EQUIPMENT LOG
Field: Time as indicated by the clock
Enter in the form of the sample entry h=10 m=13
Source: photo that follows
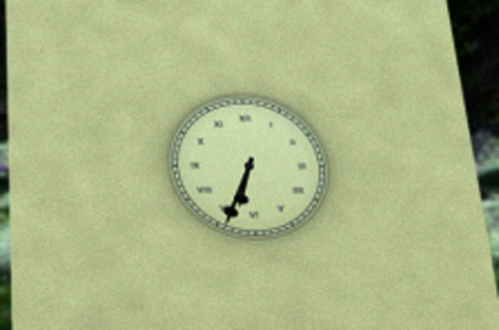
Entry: h=6 m=34
